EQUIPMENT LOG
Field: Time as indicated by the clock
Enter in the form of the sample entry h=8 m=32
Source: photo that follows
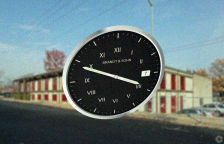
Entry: h=3 m=49
